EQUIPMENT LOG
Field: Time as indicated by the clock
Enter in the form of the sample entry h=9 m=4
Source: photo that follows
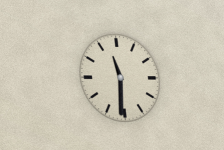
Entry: h=11 m=31
